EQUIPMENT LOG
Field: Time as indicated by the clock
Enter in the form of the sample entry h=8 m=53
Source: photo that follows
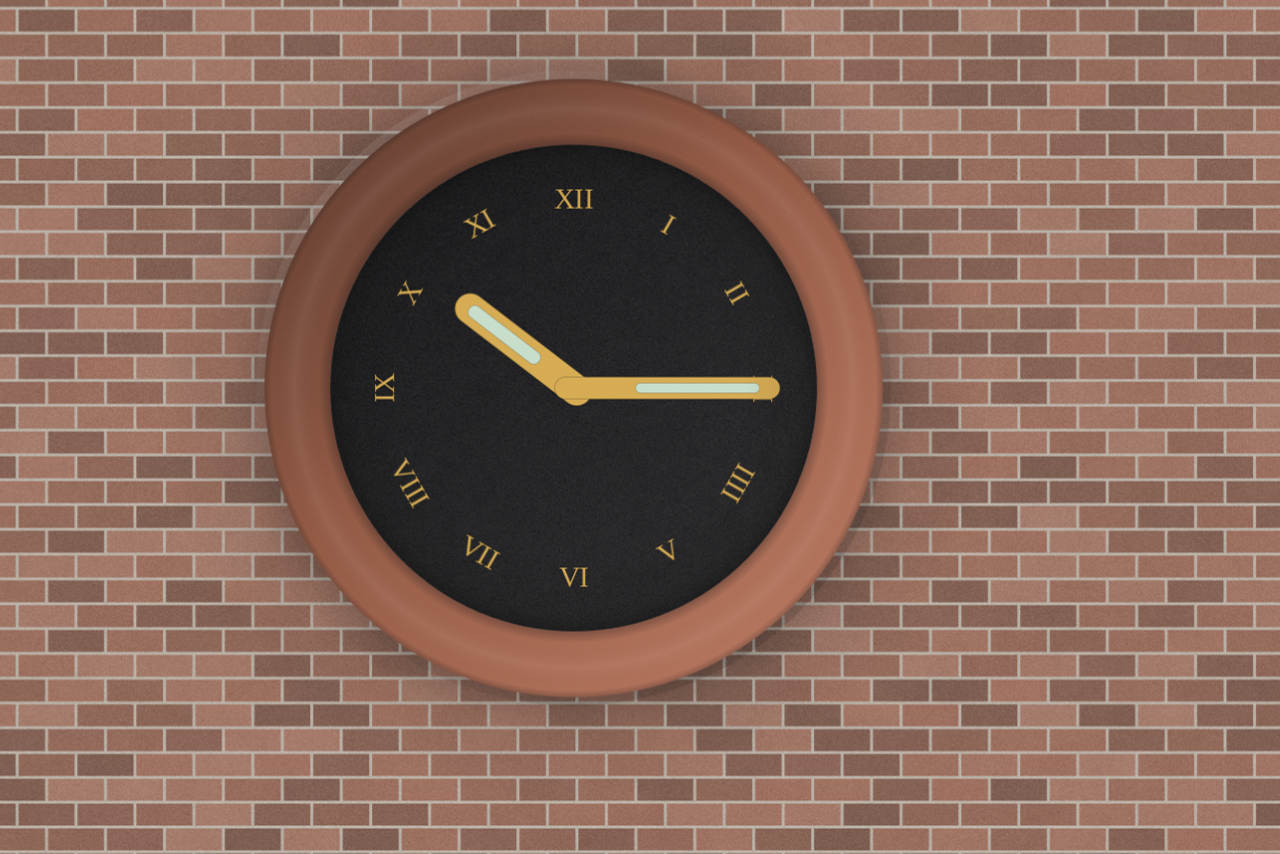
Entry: h=10 m=15
